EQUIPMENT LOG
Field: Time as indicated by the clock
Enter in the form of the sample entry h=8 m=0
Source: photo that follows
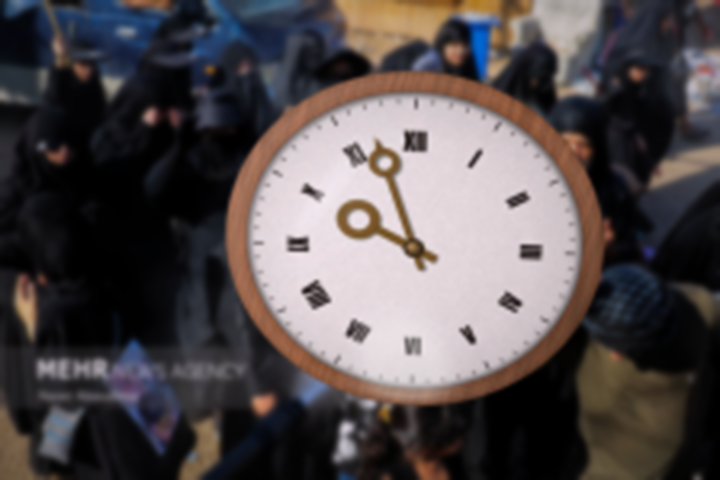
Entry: h=9 m=57
